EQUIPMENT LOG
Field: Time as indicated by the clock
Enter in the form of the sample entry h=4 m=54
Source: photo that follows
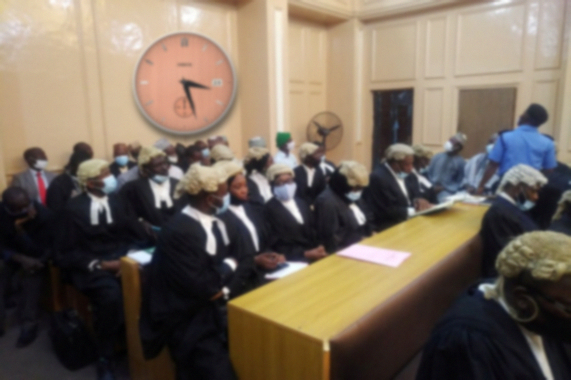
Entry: h=3 m=27
